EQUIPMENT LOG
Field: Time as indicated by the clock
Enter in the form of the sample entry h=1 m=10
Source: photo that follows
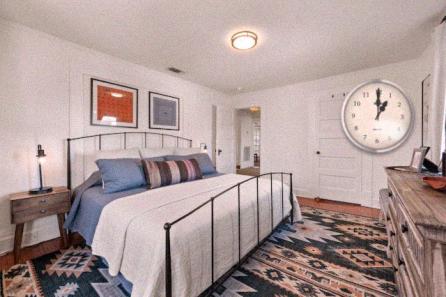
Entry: h=1 m=0
